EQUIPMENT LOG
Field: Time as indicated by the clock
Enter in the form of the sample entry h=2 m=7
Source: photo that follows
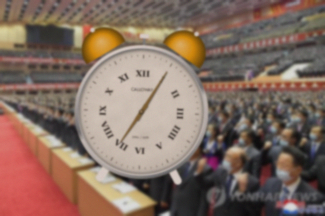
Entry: h=7 m=5
